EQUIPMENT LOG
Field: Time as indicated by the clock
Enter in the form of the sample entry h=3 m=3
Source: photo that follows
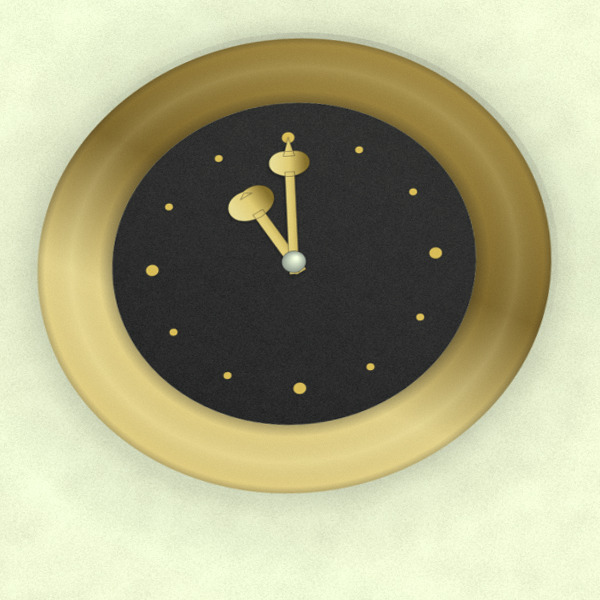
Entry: h=11 m=0
